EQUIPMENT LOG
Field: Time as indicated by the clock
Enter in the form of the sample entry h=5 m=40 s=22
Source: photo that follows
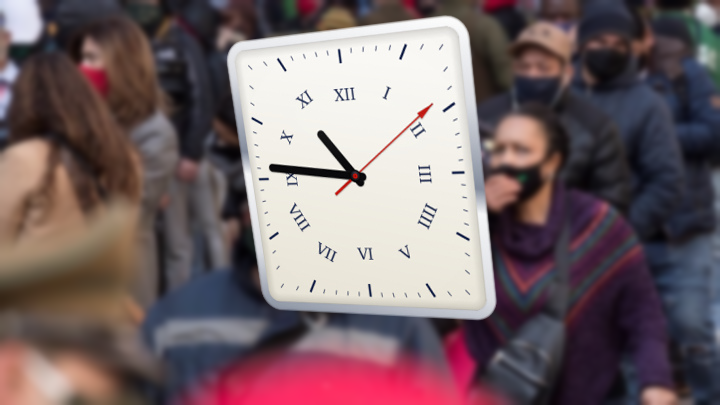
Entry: h=10 m=46 s=9
